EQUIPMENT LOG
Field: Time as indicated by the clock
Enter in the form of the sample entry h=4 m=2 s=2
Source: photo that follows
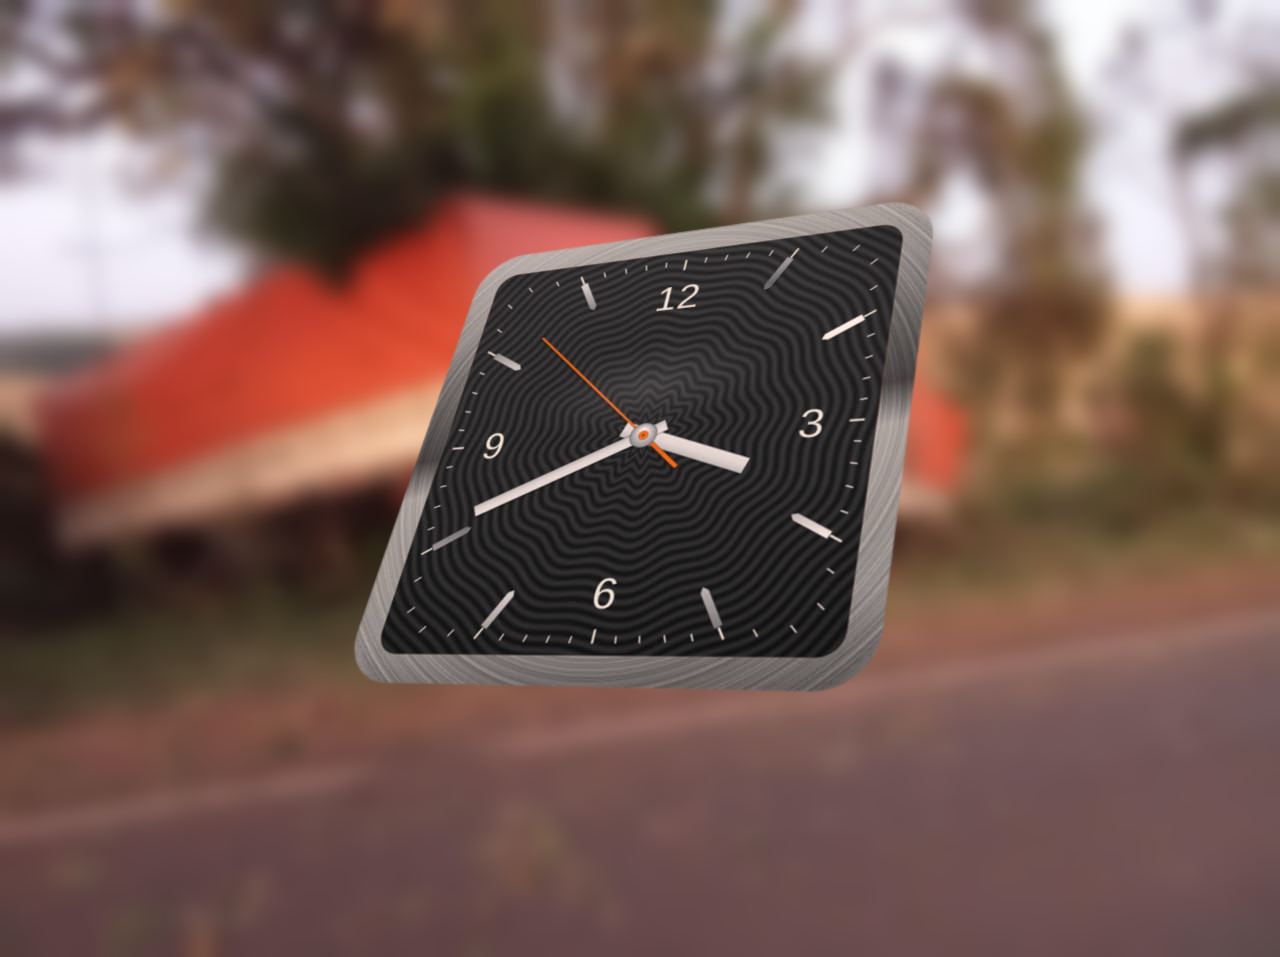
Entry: h=3 m=40 s=52
